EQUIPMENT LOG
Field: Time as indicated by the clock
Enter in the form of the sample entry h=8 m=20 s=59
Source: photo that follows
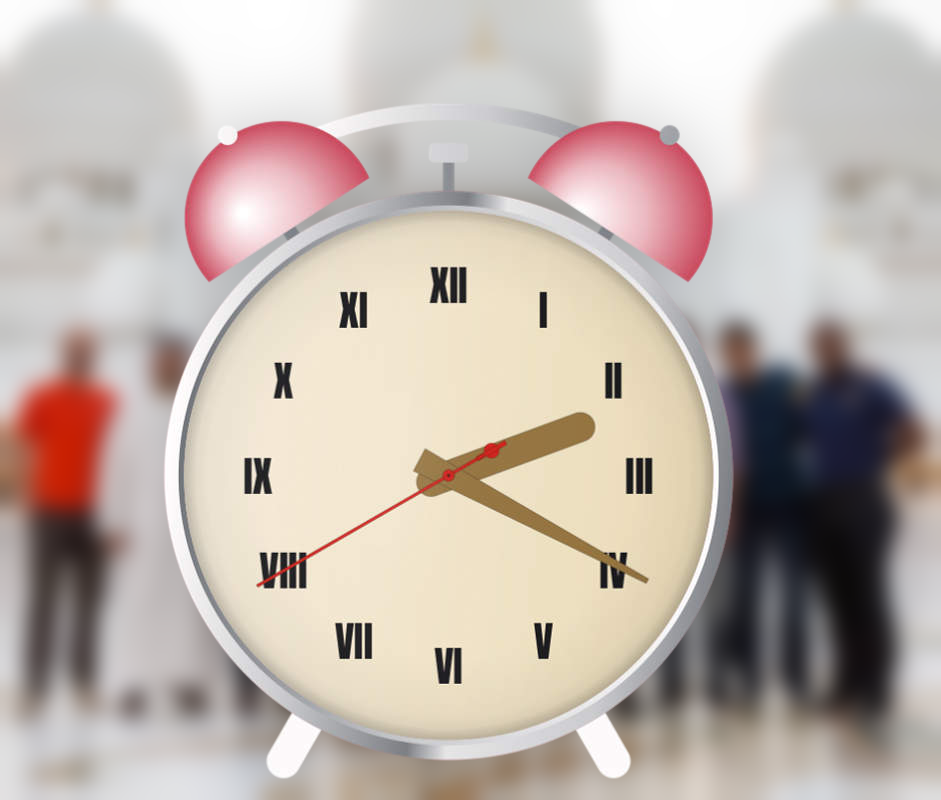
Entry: h=2 m=19 s=40
